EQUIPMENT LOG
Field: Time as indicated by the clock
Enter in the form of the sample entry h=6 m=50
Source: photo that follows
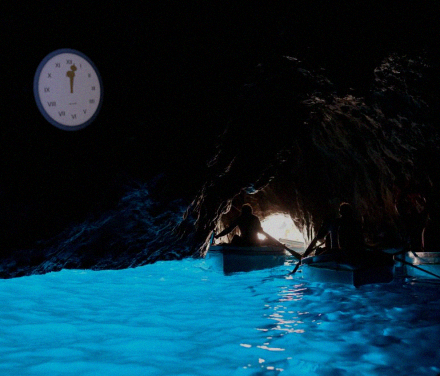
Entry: h=12 m=2
